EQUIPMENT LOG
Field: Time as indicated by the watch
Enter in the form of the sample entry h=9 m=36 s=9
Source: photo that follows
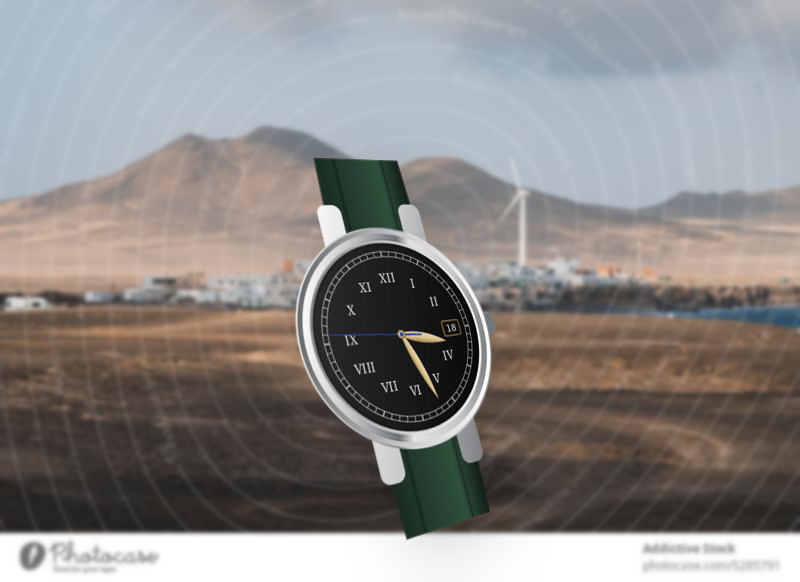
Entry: h=3 m=26 s=46
